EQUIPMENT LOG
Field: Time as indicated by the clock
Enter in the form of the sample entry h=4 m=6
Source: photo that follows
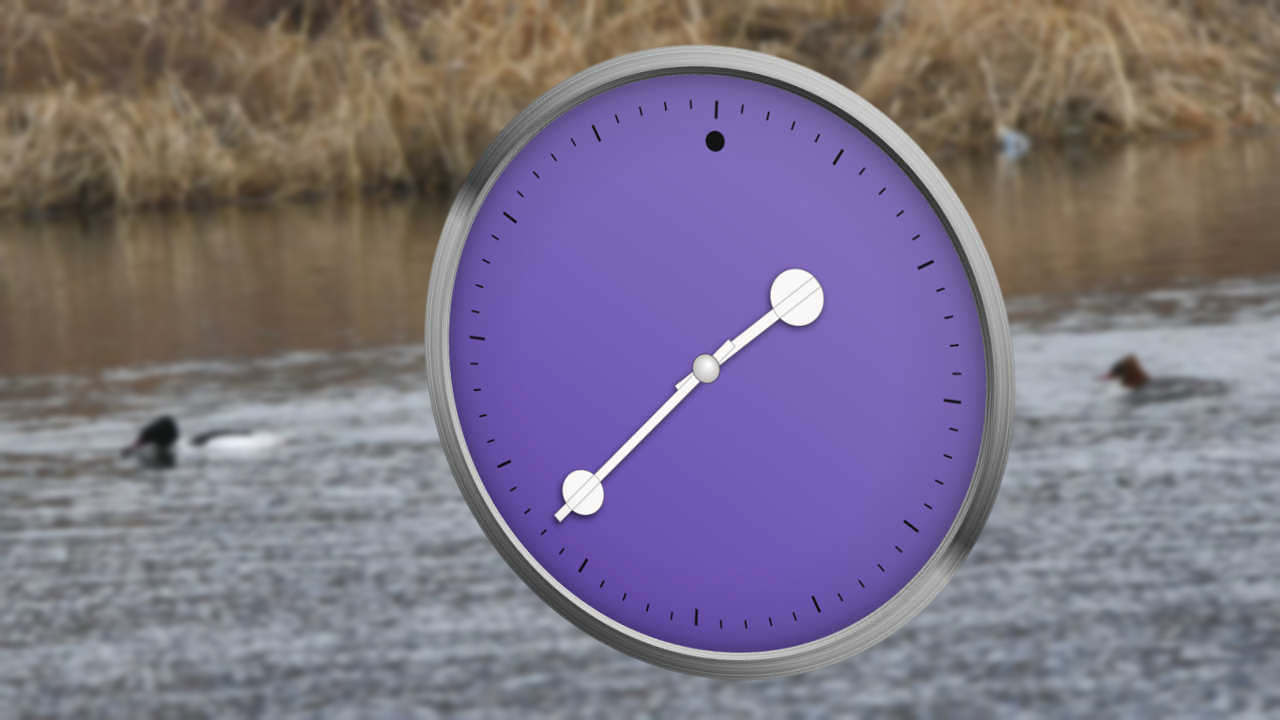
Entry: h=1 m=37
